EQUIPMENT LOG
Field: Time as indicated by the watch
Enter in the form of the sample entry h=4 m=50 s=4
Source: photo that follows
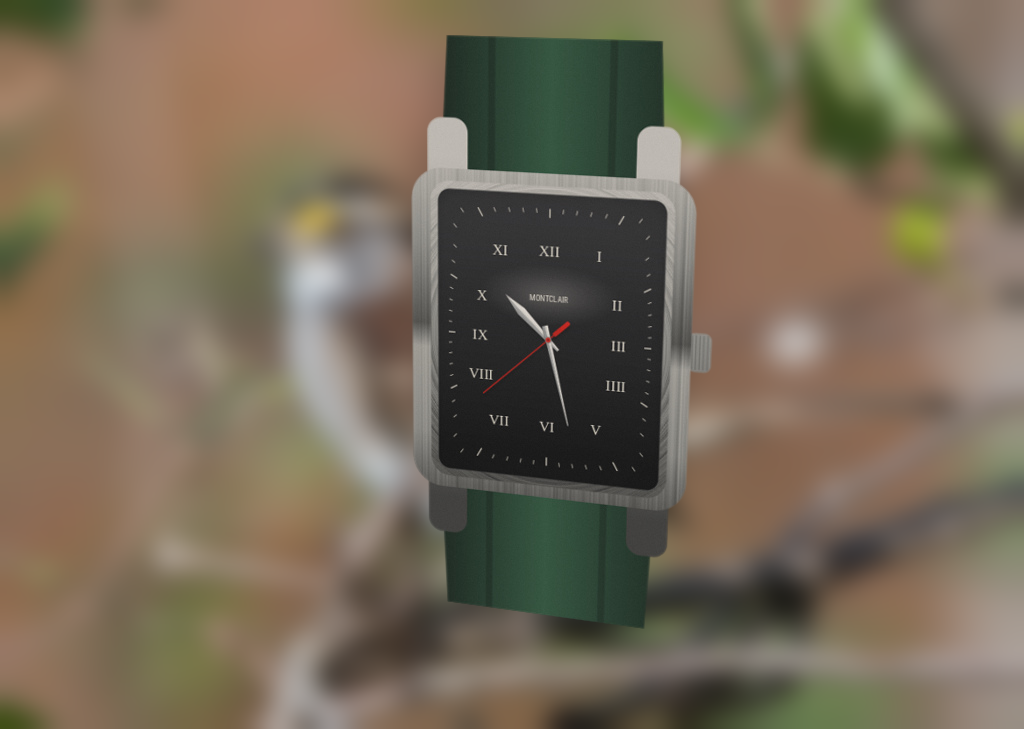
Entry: h=10 m=27 s=38
